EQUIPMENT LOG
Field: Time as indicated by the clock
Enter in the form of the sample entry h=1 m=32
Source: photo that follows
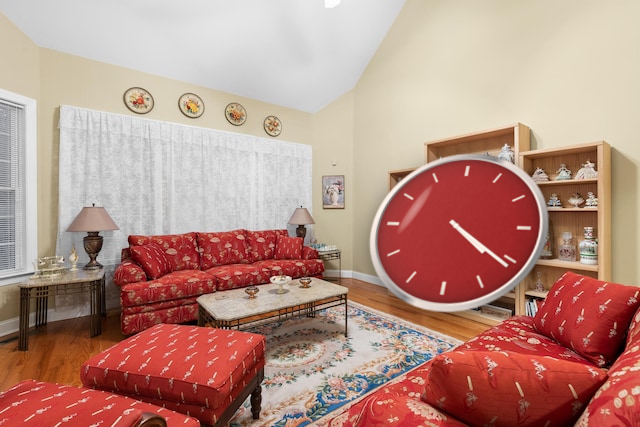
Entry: h=4 m=21
